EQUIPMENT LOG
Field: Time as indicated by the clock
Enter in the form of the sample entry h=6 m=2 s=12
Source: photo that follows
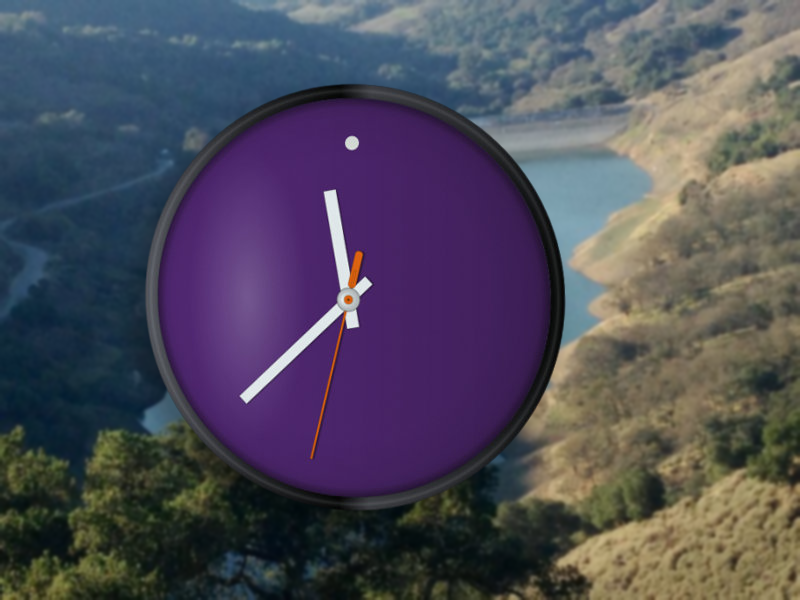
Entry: h=11 m=37 s=32
